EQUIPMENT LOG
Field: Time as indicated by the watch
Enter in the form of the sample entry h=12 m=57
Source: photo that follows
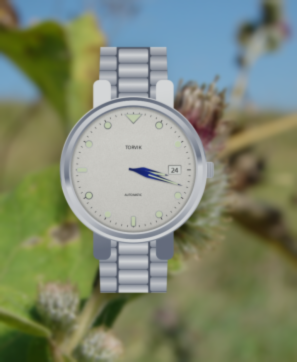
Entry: h=3 m=18
